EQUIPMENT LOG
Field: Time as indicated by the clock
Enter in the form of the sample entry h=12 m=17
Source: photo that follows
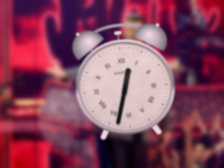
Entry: h=12 m=33
